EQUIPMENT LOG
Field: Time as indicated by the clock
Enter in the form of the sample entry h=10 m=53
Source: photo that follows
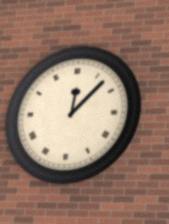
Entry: h=12 m=7
